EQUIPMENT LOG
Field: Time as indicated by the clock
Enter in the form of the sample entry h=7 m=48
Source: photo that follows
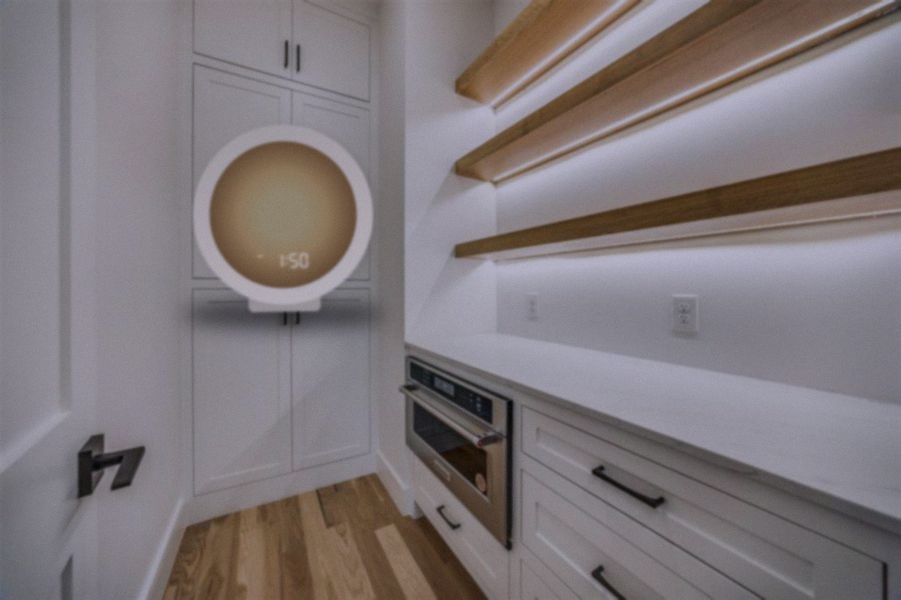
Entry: h=1 m=50
